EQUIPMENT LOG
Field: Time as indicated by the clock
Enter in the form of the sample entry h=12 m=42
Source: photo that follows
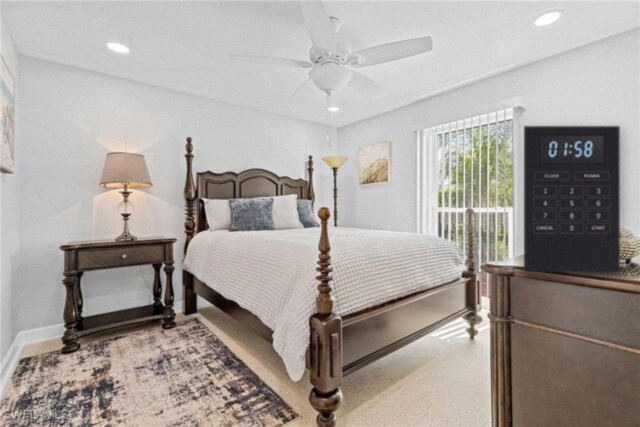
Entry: h=1 m=58
